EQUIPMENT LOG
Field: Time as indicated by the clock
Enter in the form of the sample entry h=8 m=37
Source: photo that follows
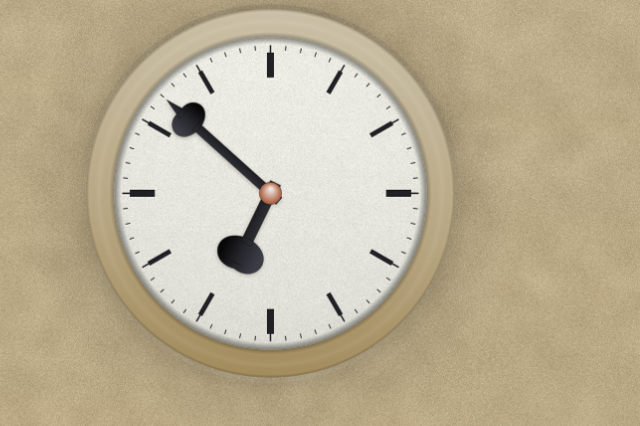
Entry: h=6 m=52
